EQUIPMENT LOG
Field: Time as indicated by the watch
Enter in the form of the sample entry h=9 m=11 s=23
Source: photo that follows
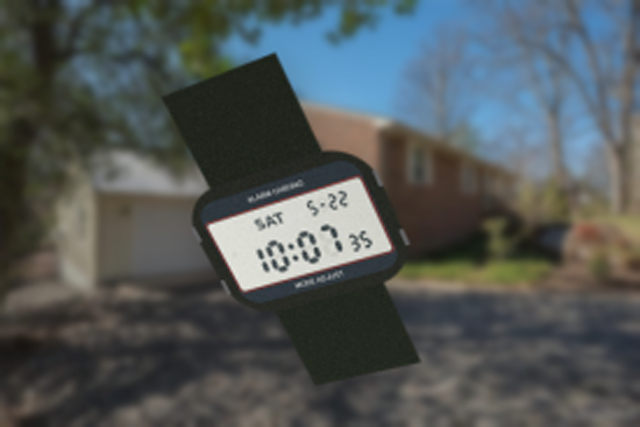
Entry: h=10 m=7 s=35
